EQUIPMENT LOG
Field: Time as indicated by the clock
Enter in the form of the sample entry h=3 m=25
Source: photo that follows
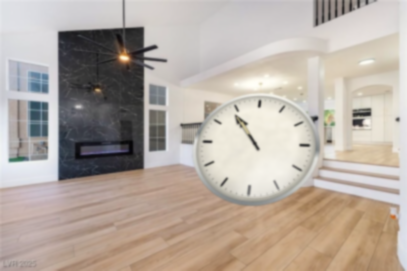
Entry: h=10 m=54
